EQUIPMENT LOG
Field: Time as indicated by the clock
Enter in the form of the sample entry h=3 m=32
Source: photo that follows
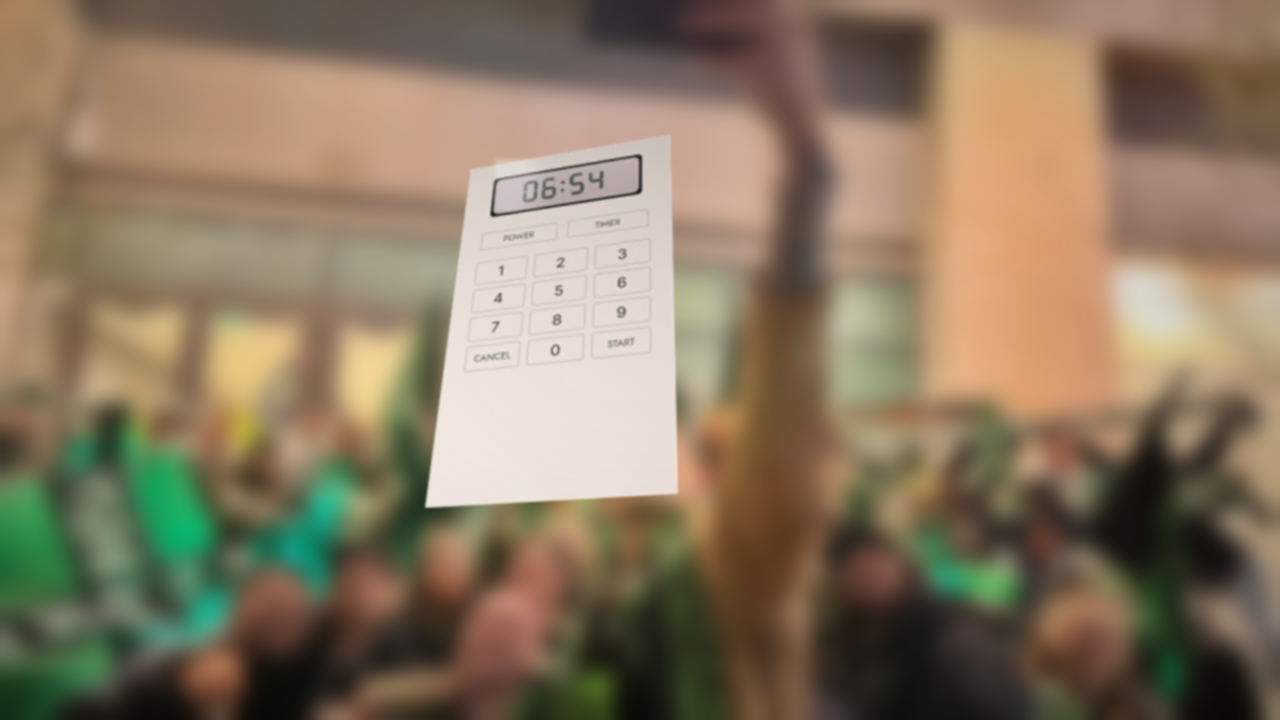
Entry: h=6 m=54
